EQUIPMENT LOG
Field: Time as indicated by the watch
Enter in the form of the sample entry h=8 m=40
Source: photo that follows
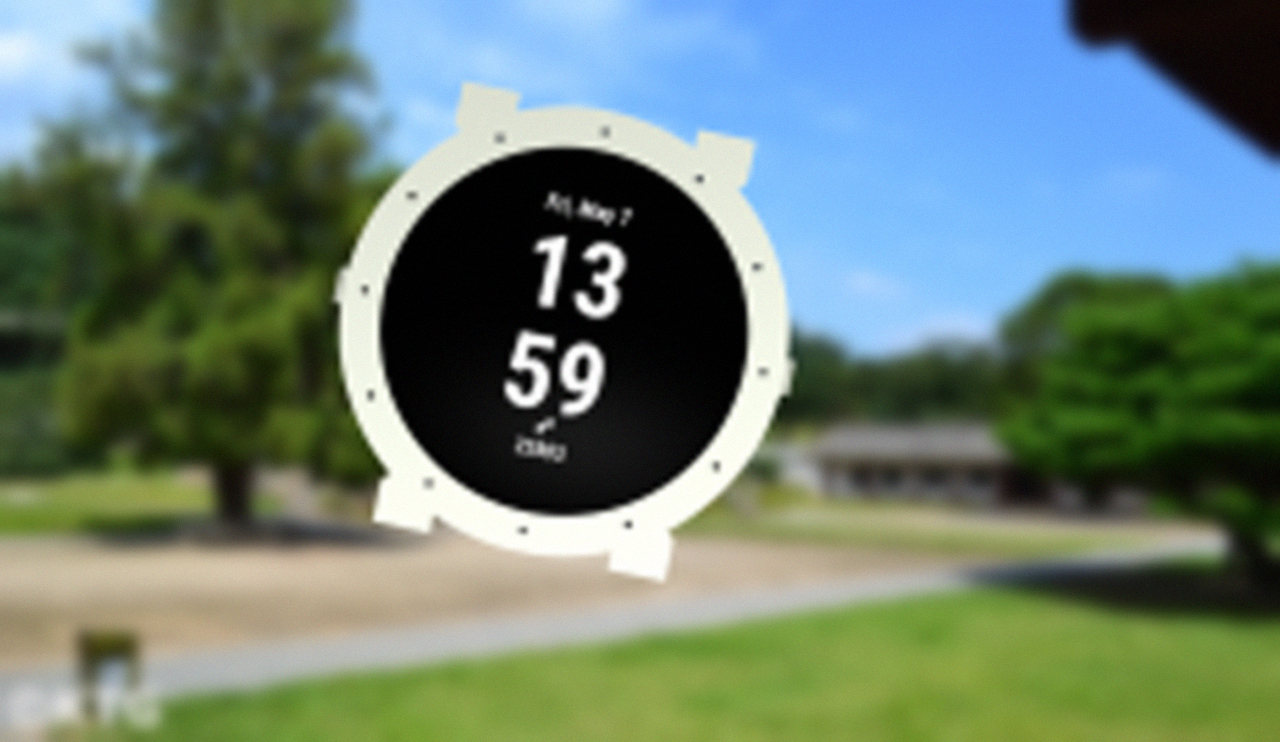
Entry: h=13 m=59
